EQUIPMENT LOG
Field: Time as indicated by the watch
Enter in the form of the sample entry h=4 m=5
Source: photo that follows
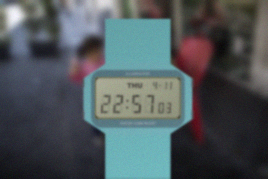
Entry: h=22 m=57
